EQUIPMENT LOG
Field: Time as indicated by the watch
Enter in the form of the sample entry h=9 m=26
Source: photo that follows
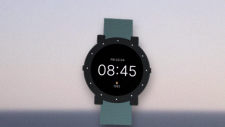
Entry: h=8 m=45
